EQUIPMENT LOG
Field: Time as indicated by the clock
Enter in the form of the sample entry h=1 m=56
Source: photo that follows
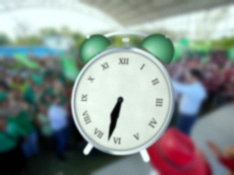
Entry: h=6 m=32
